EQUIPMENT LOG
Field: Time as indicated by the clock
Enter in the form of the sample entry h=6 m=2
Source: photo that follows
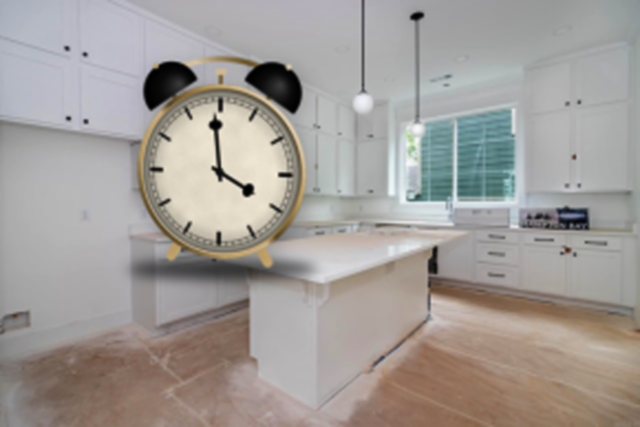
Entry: h=3 m=59
